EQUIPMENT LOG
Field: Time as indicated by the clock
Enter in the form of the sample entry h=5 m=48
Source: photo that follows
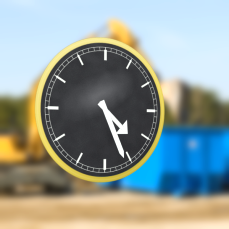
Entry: h=4 m=26
